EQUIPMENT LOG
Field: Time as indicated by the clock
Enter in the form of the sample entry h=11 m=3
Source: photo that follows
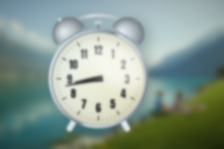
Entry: h=8 m=43
